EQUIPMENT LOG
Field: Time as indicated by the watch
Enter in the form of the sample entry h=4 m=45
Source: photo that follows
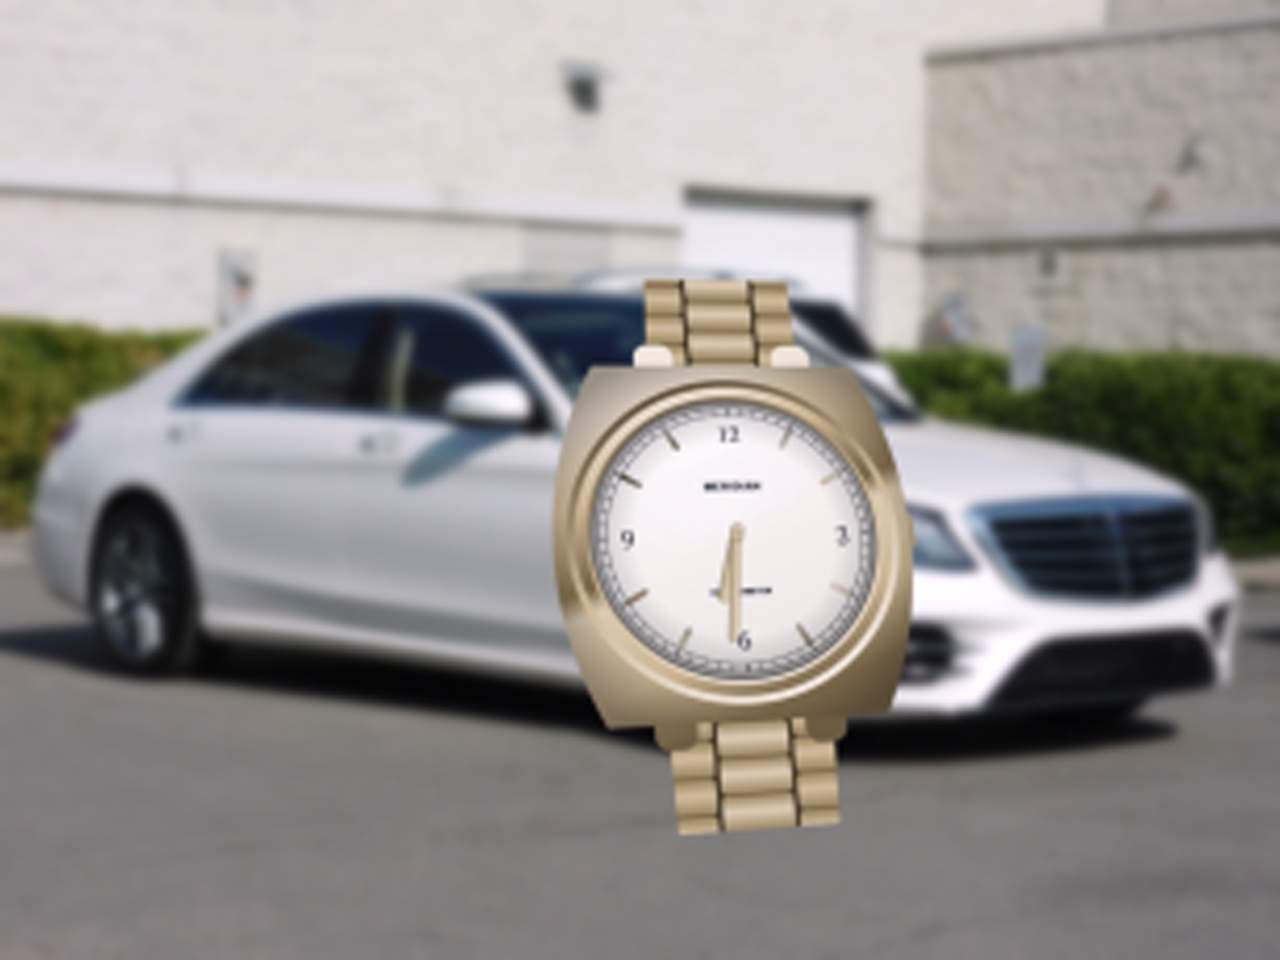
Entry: h=6 m=31
